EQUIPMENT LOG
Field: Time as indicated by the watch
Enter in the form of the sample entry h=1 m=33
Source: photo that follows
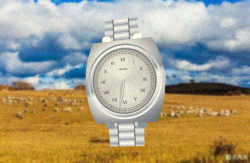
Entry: h=6 m=32
